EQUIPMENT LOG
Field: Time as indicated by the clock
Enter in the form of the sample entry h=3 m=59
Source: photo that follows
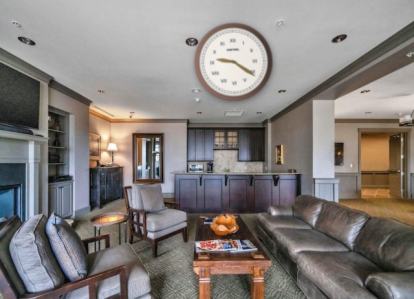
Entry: h=9 m=21
